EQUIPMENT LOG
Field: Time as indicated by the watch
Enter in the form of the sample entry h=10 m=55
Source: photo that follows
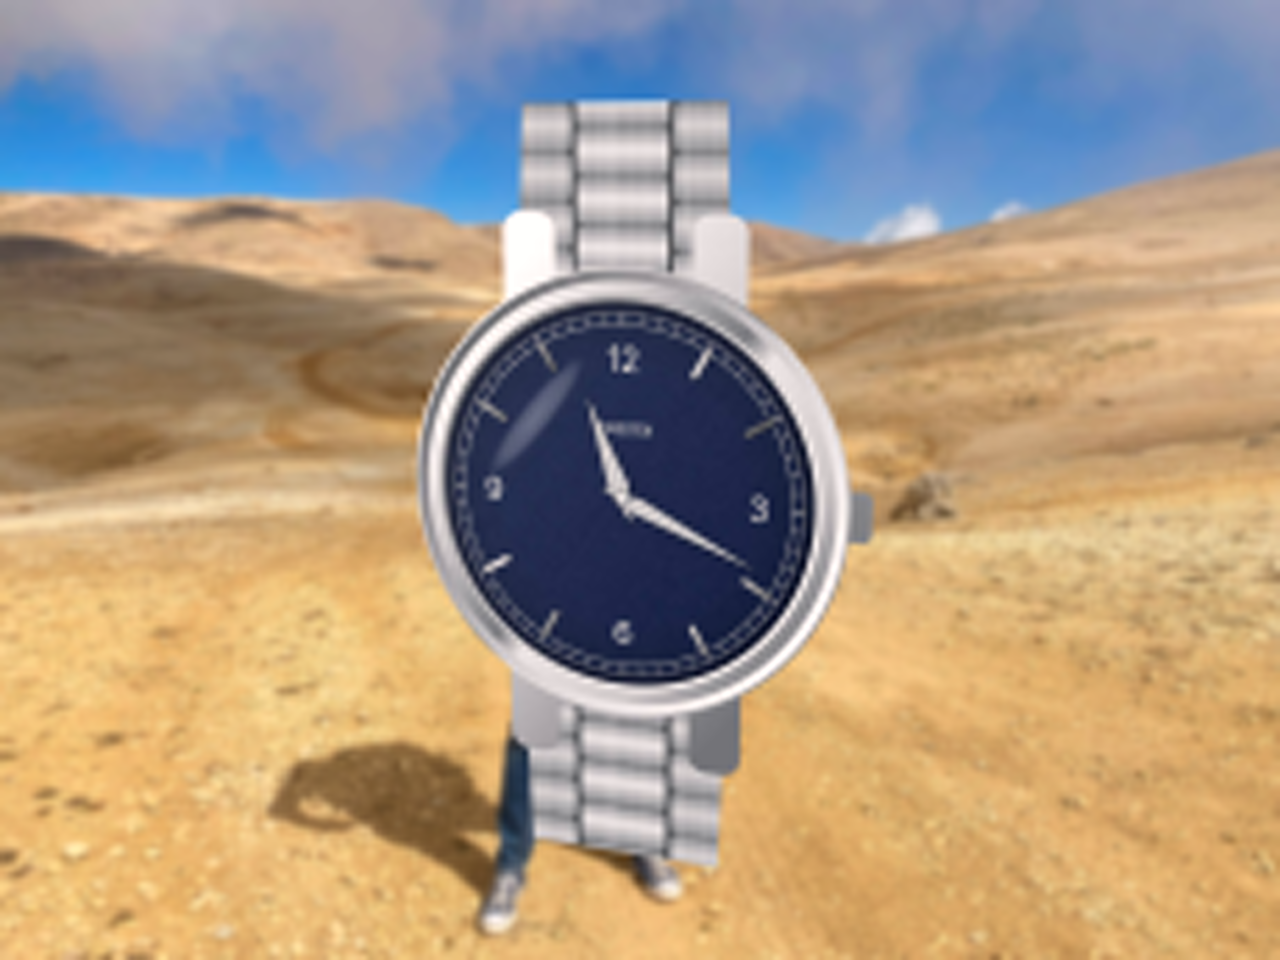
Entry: h=11 m=19
